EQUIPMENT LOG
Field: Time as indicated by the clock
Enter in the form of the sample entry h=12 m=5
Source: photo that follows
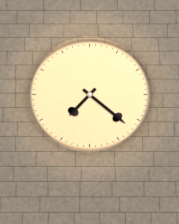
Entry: h=7 m=22
